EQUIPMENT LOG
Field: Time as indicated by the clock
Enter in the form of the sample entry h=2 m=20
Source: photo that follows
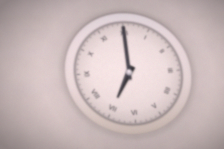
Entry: h=7 m=0
